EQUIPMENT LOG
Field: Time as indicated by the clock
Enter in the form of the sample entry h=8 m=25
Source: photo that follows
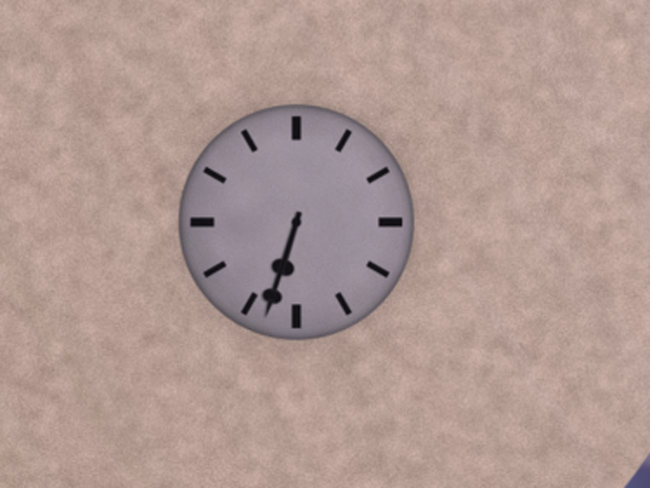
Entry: h=6 m=33
